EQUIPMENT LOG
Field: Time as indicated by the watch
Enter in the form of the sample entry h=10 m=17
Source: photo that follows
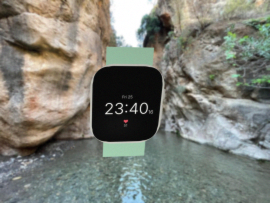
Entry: h=23 m=40
